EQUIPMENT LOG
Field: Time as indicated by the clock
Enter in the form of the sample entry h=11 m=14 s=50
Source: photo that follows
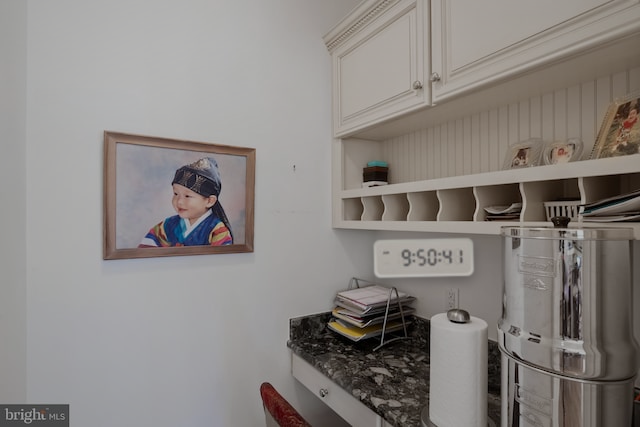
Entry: h=9 m=50 s=41
